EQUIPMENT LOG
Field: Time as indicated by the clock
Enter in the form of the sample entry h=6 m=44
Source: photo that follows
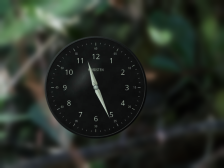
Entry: h=11 m=26
